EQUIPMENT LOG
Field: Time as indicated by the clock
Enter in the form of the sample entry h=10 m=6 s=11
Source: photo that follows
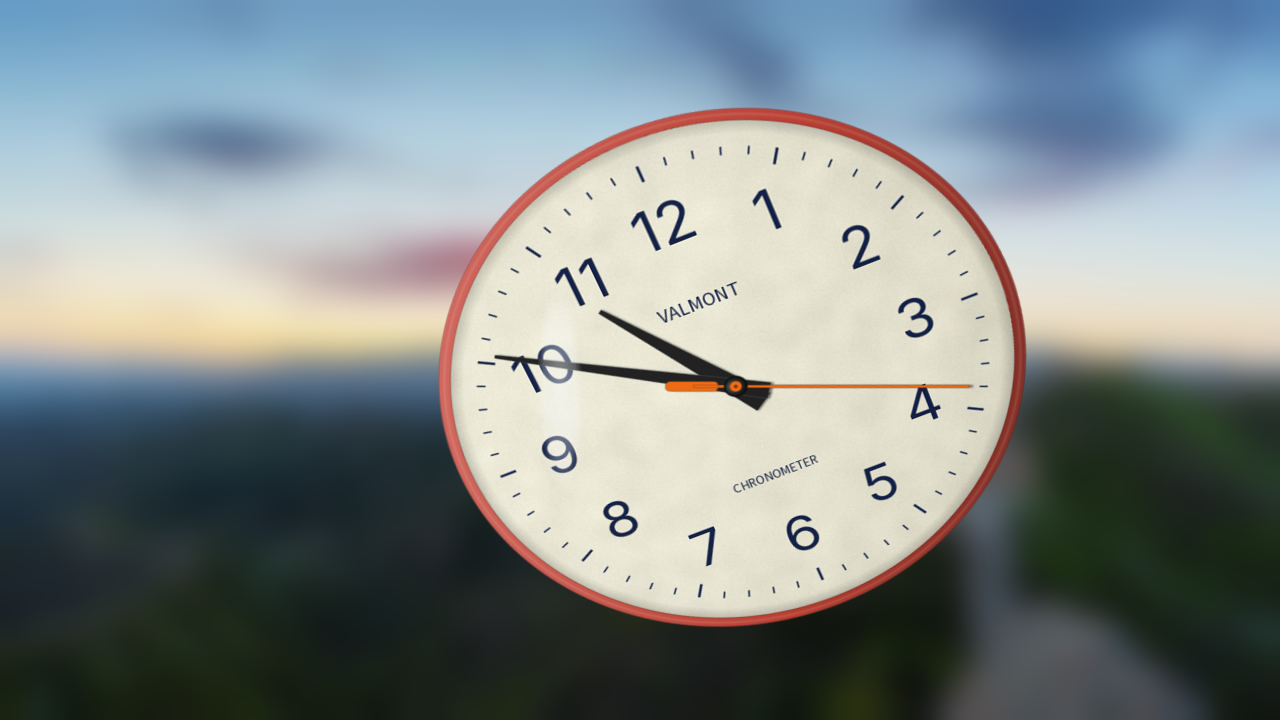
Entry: h=10 m=50 s=19
